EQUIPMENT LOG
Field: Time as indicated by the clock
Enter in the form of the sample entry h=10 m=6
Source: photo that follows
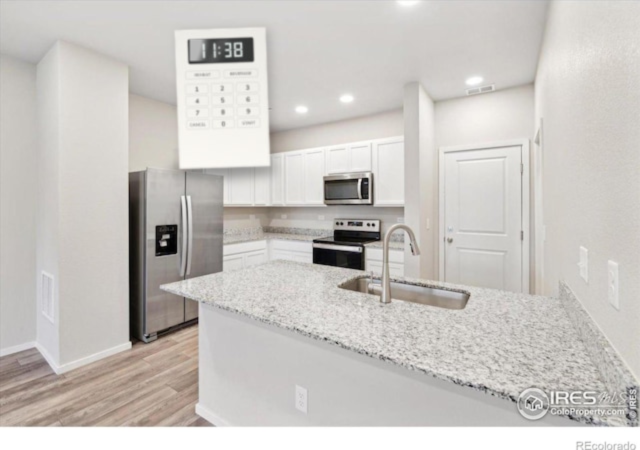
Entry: h=11 m=38
